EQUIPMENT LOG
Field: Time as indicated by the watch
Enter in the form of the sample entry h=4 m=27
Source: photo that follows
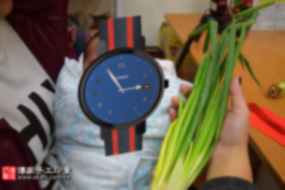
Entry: h=2 m=55
